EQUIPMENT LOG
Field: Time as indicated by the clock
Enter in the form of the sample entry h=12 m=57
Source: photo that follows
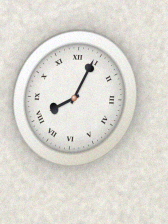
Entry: h=8 m=4
